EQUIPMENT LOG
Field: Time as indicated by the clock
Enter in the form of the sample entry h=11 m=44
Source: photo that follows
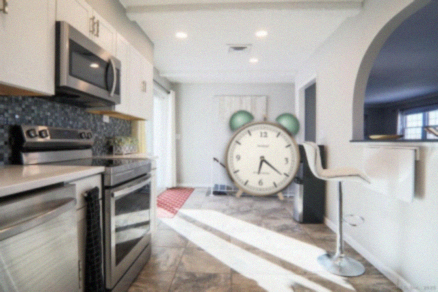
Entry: h=6 m=21
